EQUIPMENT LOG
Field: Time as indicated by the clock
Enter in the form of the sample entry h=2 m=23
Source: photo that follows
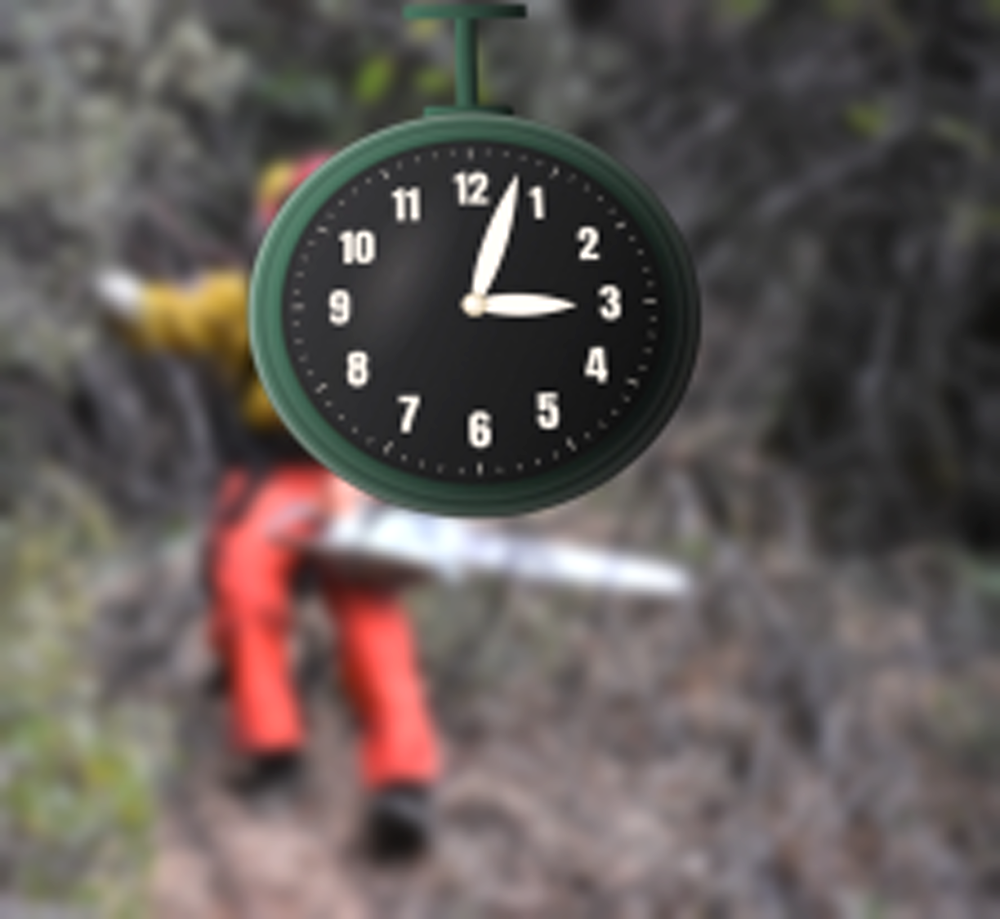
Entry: h=3 m=3
